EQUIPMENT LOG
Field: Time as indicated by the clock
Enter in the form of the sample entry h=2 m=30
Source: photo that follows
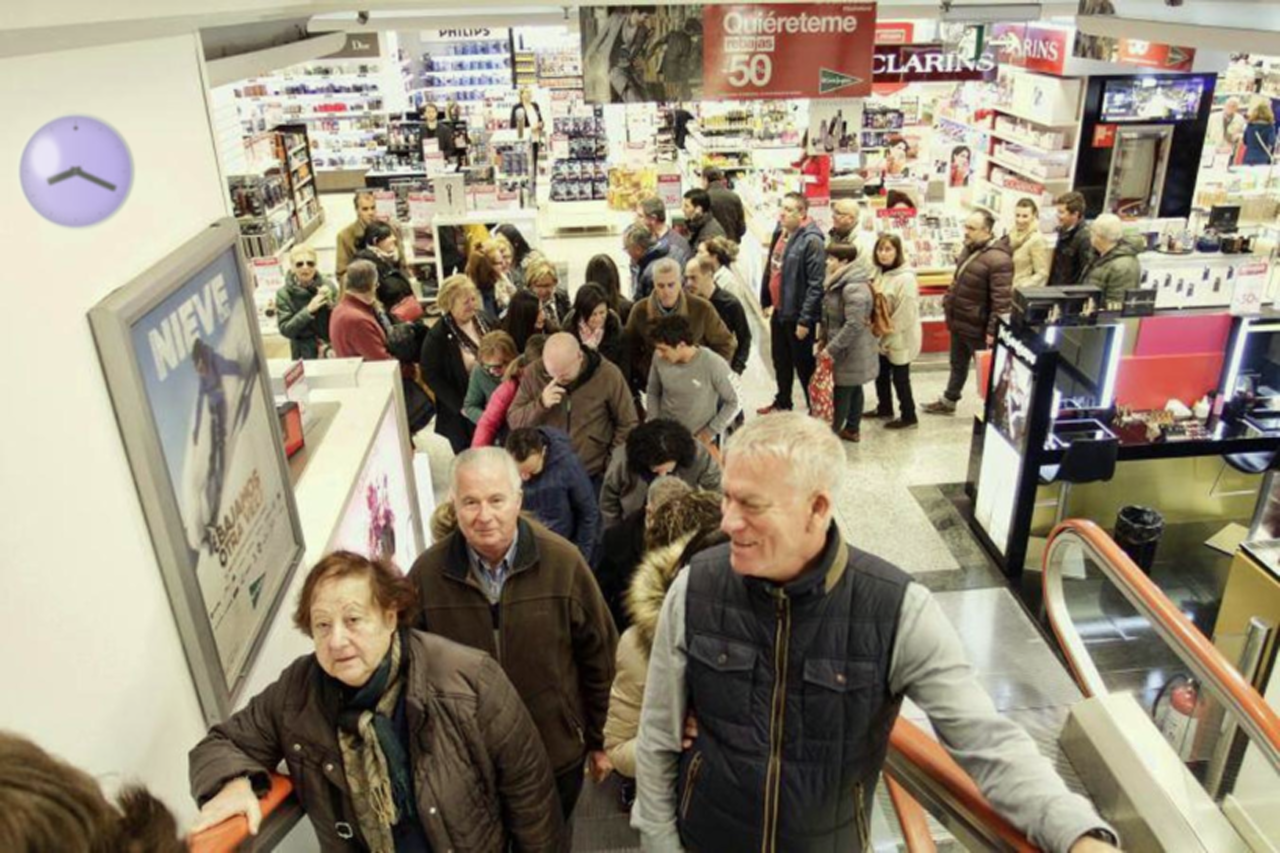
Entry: h=8 m=19
